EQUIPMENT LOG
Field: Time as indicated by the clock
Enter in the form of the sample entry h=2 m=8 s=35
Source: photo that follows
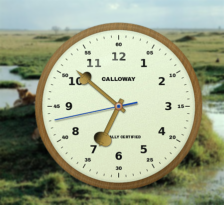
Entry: h=6 m=51 s=43
